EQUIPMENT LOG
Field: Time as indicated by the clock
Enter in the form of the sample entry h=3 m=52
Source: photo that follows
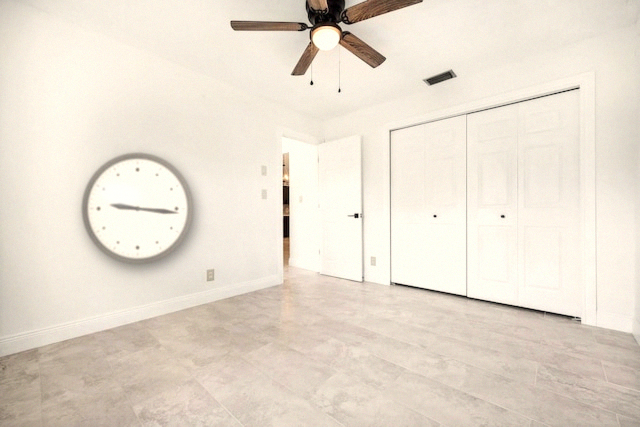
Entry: h=9 m=16
